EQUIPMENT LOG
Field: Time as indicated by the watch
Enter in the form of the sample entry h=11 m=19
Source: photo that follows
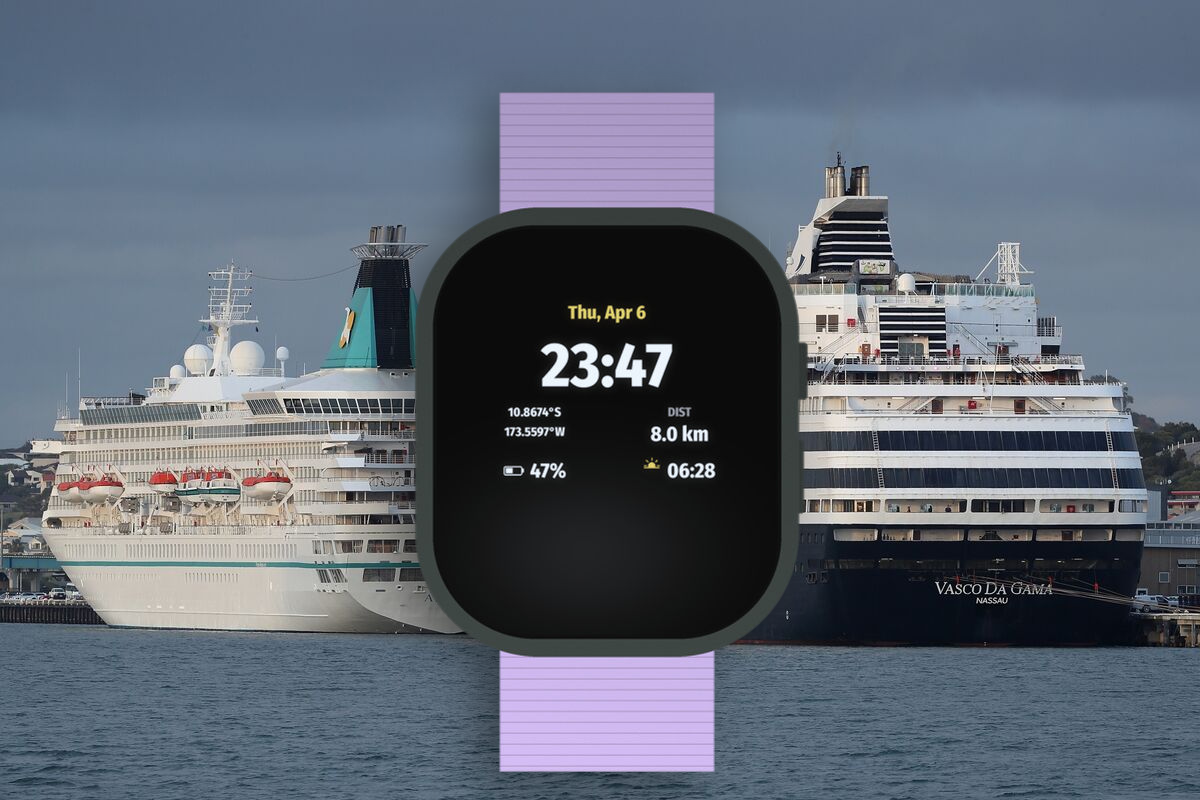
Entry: h=23 m=47
